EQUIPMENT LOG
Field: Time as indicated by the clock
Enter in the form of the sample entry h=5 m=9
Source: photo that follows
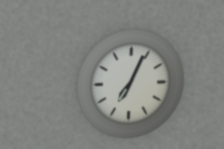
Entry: h=7 m=4
